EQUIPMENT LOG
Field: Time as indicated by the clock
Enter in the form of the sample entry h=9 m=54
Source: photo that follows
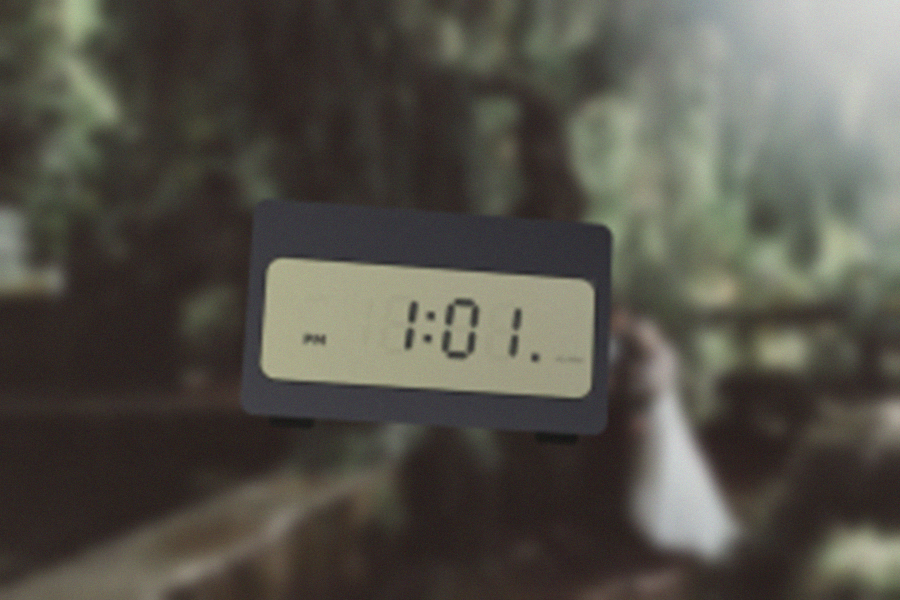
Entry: h=1 m=1
